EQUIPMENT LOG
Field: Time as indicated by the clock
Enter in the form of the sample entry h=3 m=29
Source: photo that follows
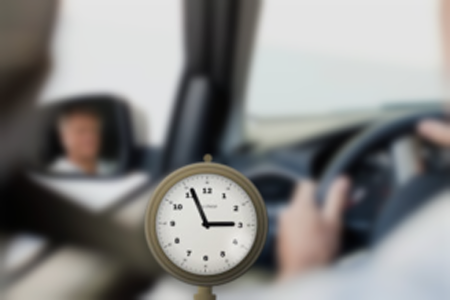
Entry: h=2 m=56
